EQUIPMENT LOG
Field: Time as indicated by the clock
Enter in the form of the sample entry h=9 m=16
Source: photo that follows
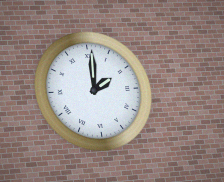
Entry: h=2 m=1
